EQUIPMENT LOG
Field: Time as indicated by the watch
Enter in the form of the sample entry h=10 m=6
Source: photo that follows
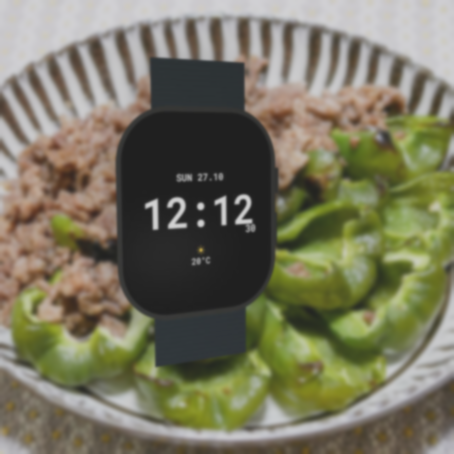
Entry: h=12 m=12
